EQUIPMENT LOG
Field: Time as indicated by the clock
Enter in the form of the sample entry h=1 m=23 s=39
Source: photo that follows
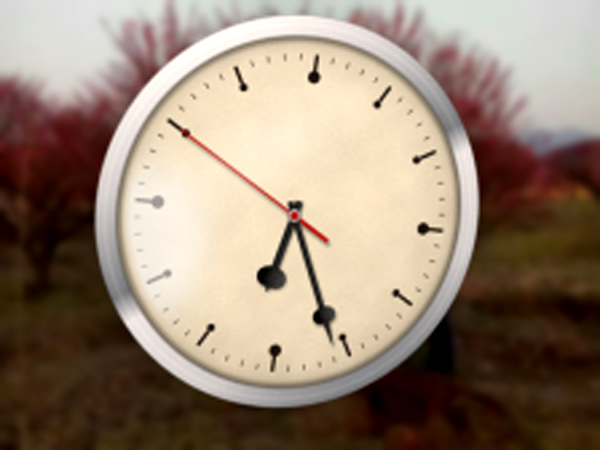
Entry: h=6 m=25 s=50
